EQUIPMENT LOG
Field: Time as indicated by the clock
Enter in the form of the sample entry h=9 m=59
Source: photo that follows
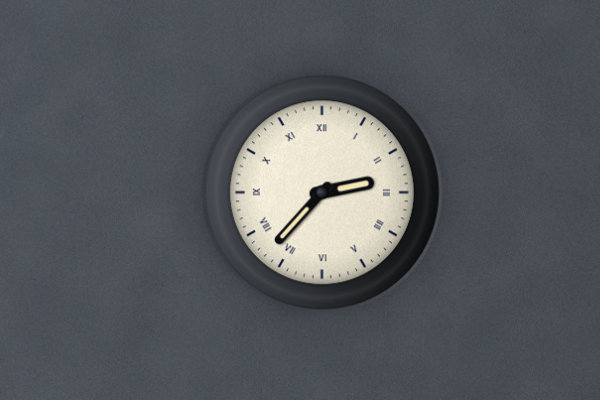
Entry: h=2 m=37
